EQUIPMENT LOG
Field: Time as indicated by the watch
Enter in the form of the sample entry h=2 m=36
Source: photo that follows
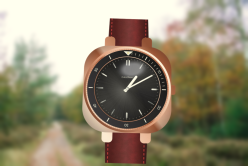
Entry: h=1 m=10
